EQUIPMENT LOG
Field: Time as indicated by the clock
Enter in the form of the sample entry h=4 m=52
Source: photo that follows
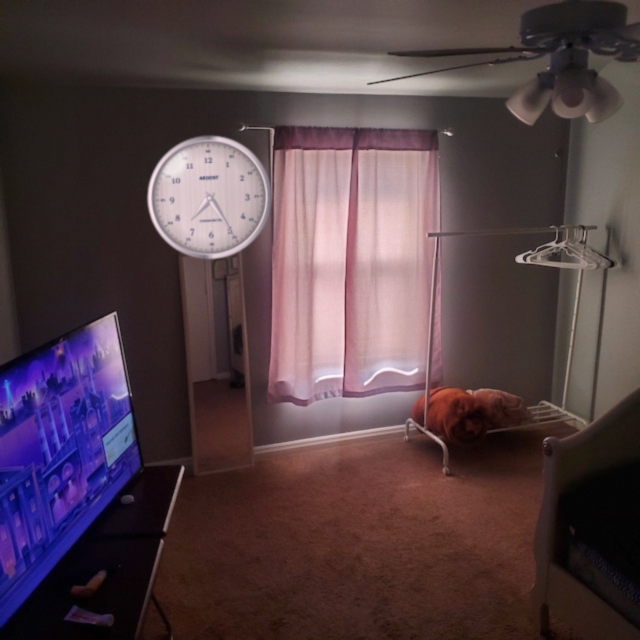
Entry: h=7 m=25
